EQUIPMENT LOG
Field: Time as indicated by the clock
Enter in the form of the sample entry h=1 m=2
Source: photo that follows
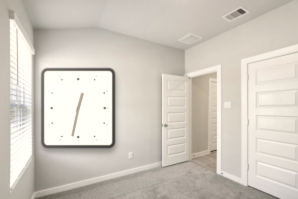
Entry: h=12 m=32
